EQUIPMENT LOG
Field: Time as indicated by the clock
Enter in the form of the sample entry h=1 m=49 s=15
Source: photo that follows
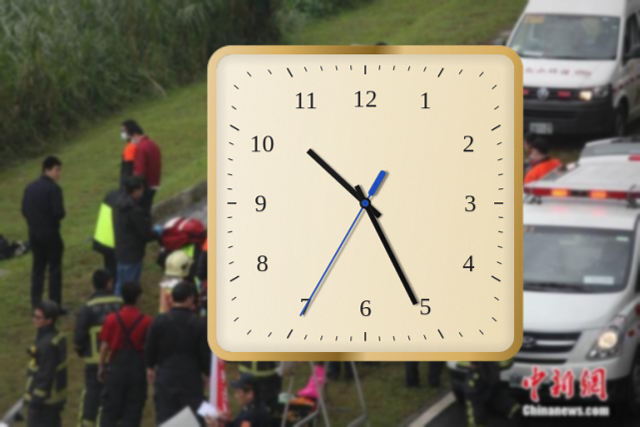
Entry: h=10 m=25 s=35
